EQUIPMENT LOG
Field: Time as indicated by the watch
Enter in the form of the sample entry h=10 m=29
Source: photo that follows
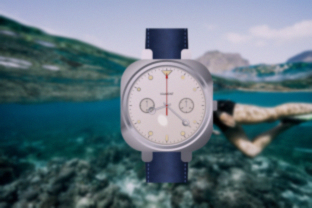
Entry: h=8 m=22
